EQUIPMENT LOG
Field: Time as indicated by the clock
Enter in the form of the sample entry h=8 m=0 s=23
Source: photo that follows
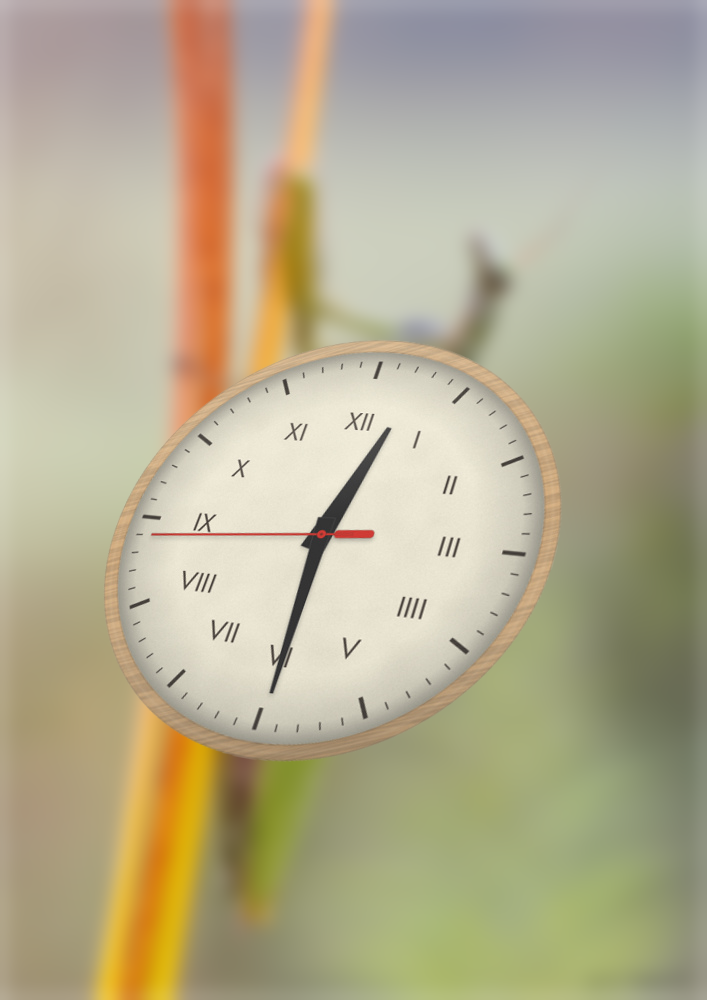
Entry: h=12 m=29 s=44
